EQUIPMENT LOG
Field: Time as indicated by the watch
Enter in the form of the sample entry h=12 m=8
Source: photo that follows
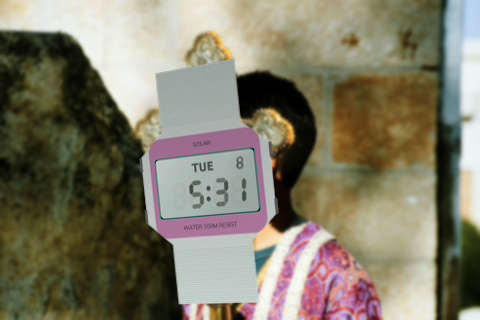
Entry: h=5 m=31
